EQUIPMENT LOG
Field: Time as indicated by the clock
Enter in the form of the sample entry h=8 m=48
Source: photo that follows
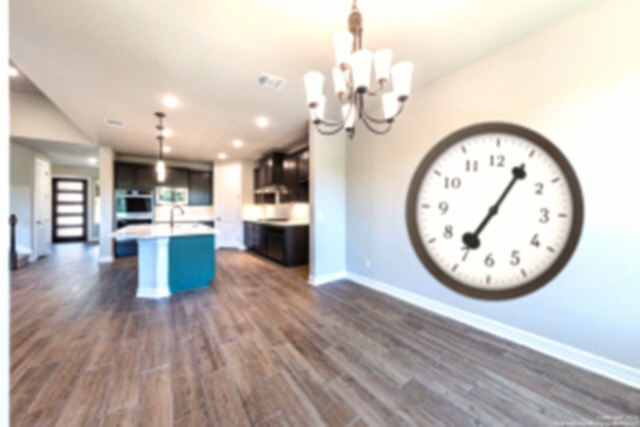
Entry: h=7 m=5
